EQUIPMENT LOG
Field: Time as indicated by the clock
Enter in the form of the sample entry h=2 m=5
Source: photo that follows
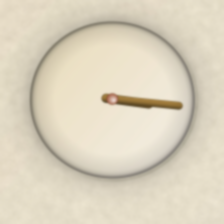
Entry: h=3 m=16
